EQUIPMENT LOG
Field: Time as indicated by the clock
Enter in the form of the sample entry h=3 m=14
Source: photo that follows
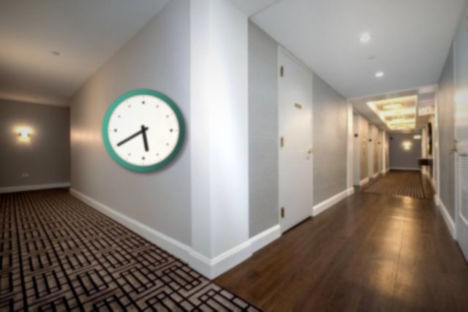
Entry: h=5 m=40
